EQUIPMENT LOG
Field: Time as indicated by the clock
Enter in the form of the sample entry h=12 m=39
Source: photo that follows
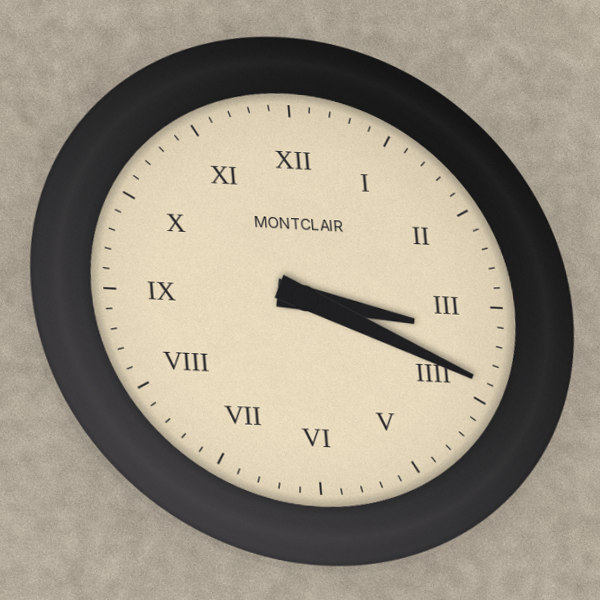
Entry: h=3 m=19
